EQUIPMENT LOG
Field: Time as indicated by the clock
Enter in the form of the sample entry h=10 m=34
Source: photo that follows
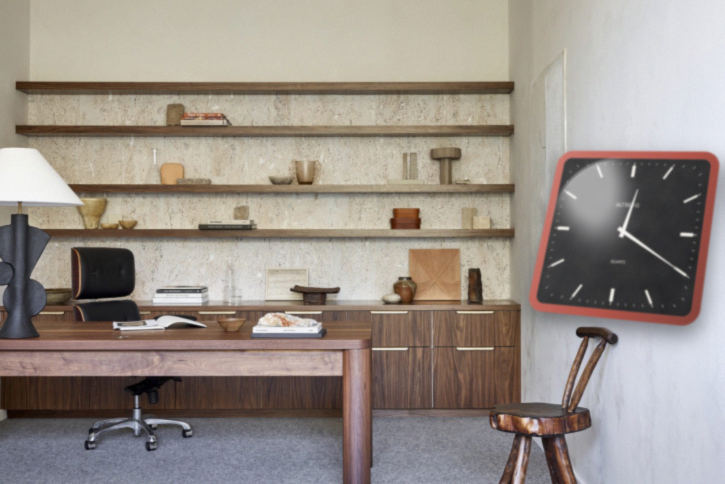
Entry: h=12 m=20
